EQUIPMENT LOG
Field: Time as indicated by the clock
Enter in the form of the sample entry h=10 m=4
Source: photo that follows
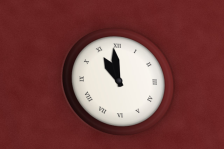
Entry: h=10 m=59
